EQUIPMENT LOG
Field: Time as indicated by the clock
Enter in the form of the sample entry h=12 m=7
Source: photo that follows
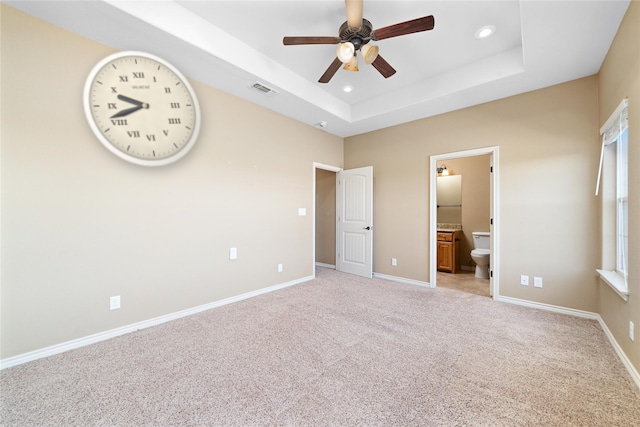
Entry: h=9 m=42
